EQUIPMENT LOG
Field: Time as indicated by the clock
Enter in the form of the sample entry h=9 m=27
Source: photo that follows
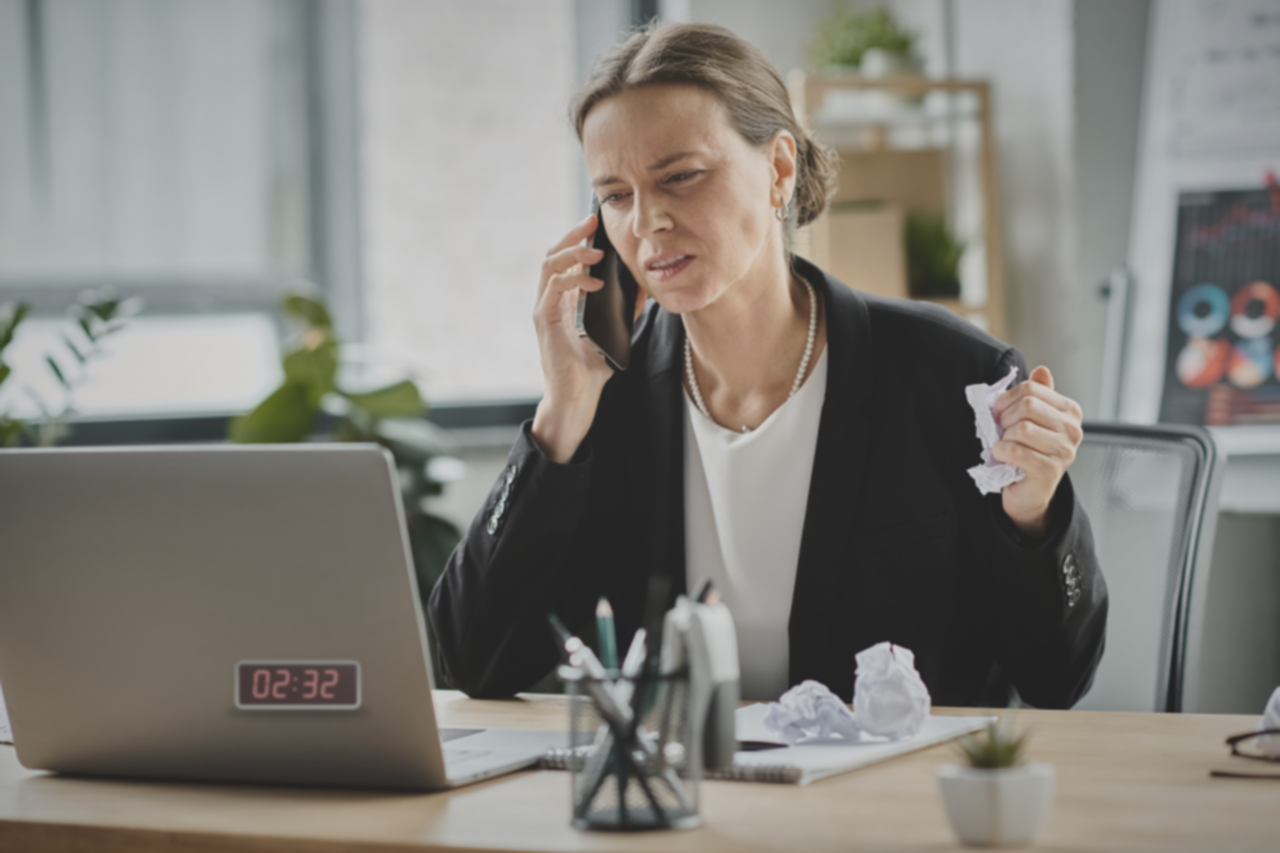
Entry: h=2 m=32
